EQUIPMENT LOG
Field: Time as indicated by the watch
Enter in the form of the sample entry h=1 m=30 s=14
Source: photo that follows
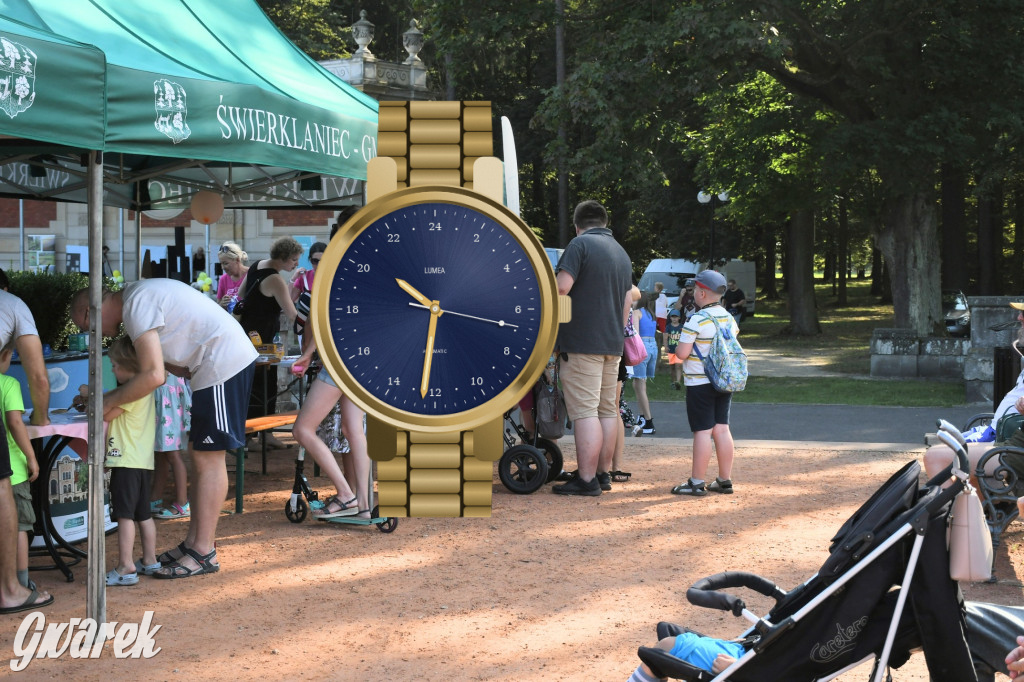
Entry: h=20 m=31 s=17
